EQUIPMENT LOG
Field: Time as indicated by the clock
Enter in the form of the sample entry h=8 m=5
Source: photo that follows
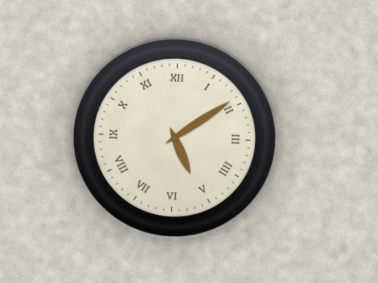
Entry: h=5 m=9
